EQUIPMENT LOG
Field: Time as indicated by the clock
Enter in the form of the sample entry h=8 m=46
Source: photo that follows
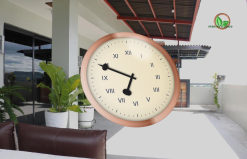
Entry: h=6 m=49
